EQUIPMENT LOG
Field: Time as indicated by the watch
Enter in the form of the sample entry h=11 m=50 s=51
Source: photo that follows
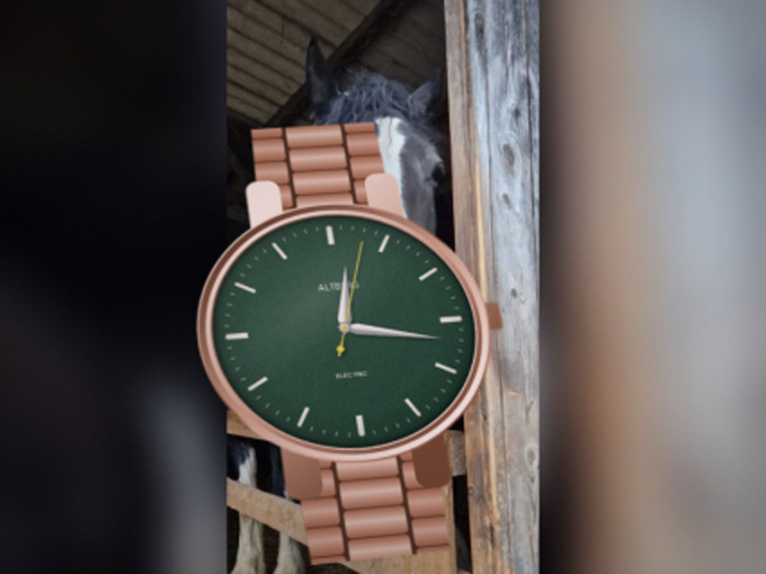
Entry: h=12 m=17 s=3
